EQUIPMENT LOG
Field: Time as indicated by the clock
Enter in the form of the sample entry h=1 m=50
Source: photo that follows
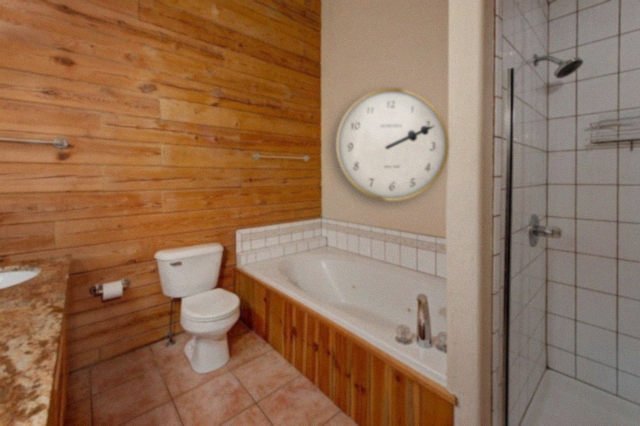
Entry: h=2 m=11
